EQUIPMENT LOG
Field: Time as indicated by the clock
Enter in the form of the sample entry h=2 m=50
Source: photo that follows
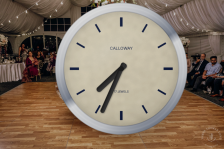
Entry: h=7 m=34
